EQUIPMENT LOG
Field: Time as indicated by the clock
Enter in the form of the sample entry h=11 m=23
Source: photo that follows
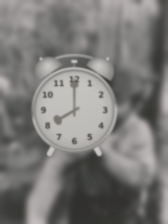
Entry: h=8 m=0
